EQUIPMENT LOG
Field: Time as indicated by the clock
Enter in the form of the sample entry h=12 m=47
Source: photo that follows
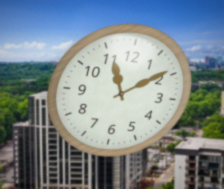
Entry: h=11 m=9
